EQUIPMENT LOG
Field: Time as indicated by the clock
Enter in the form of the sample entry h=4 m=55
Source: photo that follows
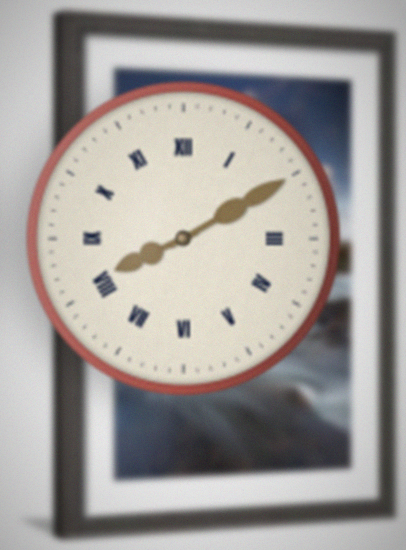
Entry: h=8 m=10
